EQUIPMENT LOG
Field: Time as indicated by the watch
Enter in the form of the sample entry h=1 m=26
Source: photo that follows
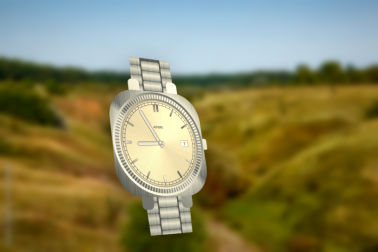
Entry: h=8 m=55
